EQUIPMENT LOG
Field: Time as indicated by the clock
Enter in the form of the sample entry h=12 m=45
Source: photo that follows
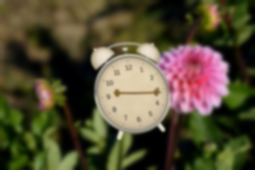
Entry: h=9 m=16
